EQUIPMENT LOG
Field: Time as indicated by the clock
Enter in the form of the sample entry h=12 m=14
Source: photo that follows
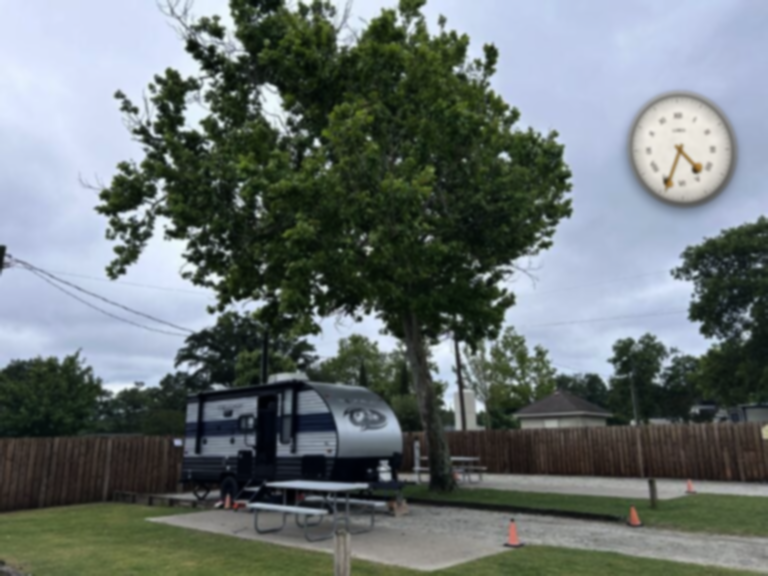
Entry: h=4 m=34
